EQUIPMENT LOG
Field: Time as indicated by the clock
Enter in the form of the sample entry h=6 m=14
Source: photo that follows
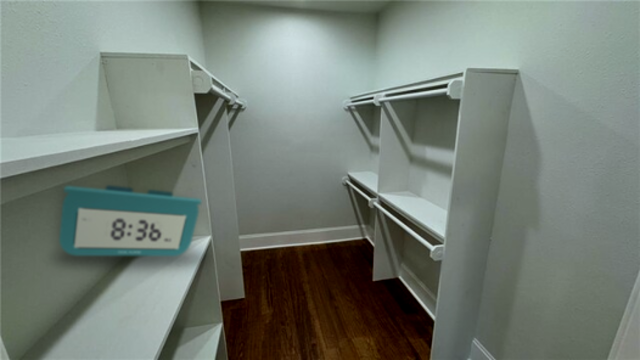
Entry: h=8 m=36
